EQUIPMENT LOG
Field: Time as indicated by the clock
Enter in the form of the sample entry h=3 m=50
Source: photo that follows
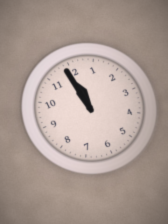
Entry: h=11 m=59
